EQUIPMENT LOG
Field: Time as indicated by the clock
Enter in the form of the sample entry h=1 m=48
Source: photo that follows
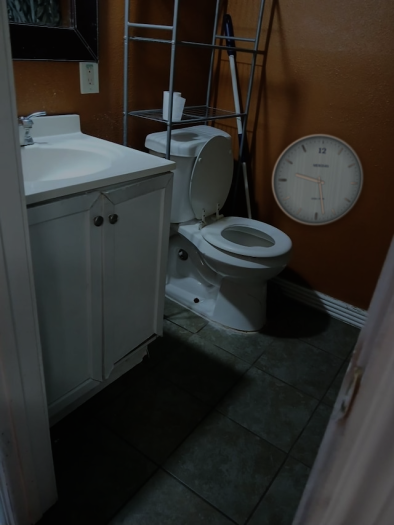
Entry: h=9 m=28
